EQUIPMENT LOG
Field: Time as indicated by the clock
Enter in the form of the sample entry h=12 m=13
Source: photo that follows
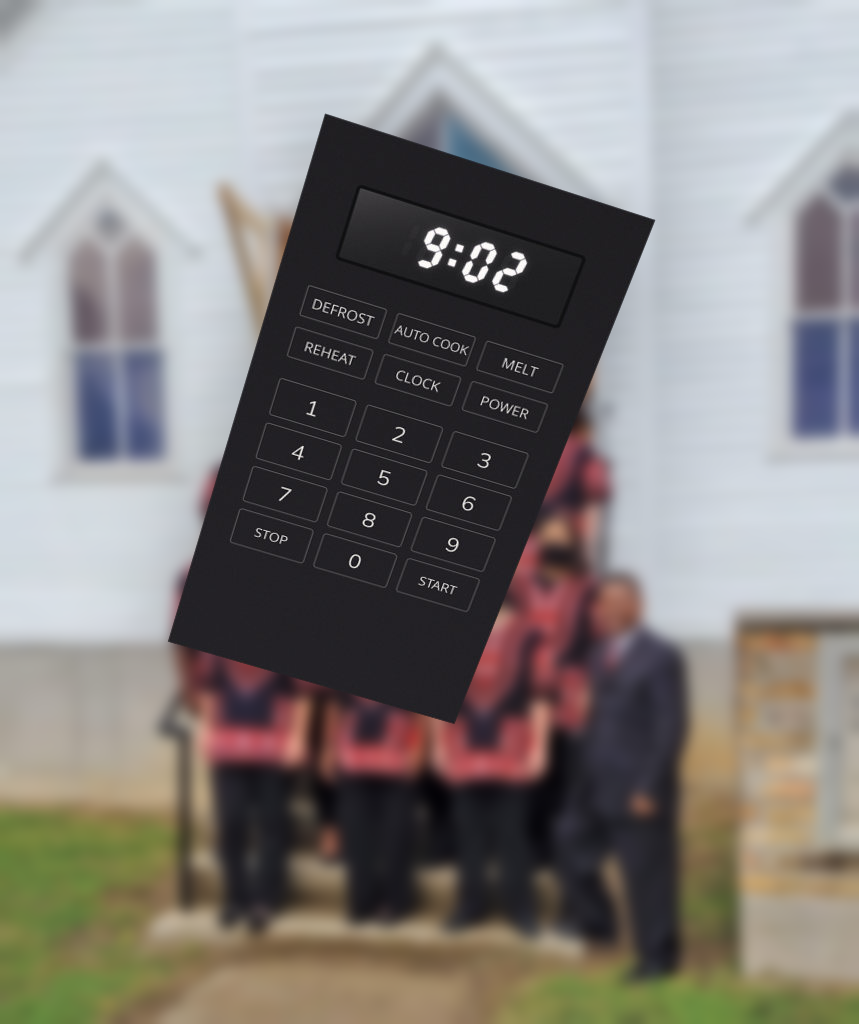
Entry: h=9 m=2
